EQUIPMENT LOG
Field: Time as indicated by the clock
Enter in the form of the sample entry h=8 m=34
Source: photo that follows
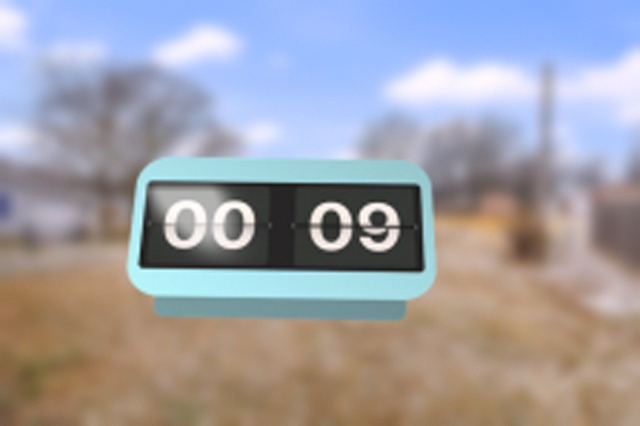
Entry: h=0 m=9
